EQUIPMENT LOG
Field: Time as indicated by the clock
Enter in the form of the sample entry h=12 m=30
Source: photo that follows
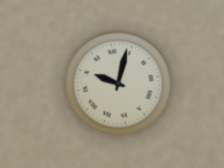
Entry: h=10 m=4
